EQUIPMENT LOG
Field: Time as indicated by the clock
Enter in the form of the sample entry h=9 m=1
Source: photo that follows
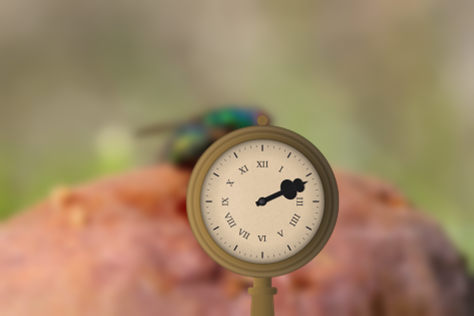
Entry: h=2 m=11
